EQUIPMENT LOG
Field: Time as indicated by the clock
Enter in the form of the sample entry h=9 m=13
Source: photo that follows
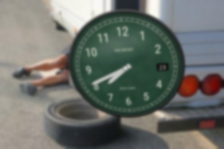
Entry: h=7 m=41
